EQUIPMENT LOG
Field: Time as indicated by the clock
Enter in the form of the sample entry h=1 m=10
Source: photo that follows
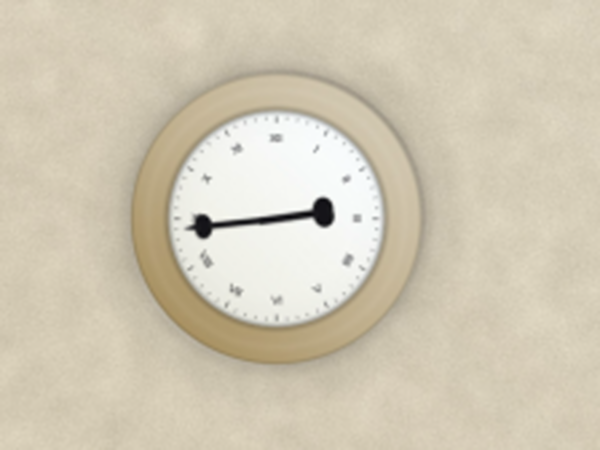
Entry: h=2 m=44
